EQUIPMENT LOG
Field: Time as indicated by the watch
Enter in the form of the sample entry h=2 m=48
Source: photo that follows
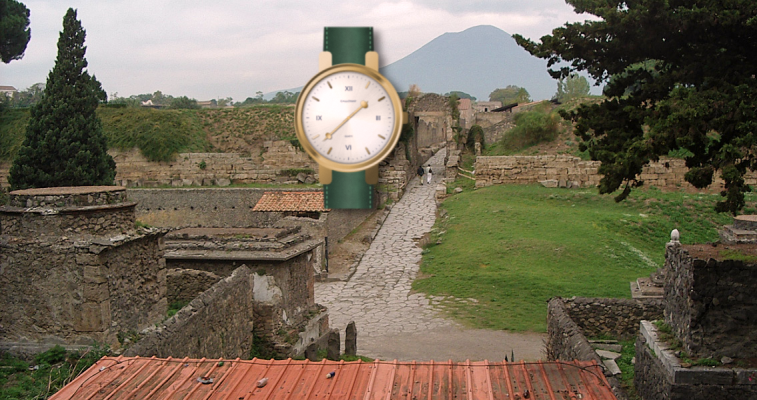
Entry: h=1 m=38
